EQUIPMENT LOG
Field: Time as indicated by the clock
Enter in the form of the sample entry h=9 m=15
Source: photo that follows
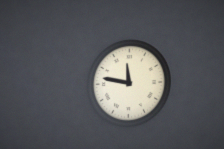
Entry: h=11 m=47
